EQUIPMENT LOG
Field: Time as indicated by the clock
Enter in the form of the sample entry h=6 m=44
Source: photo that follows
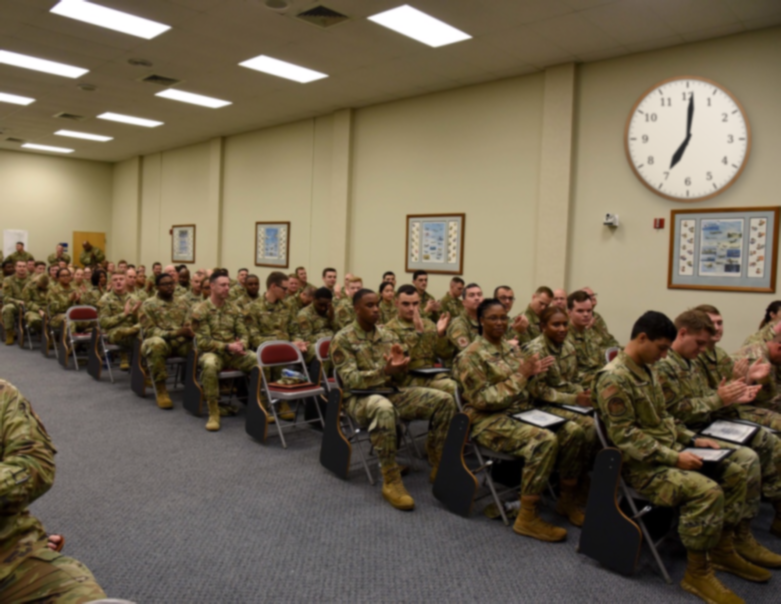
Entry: h=7 m=1
